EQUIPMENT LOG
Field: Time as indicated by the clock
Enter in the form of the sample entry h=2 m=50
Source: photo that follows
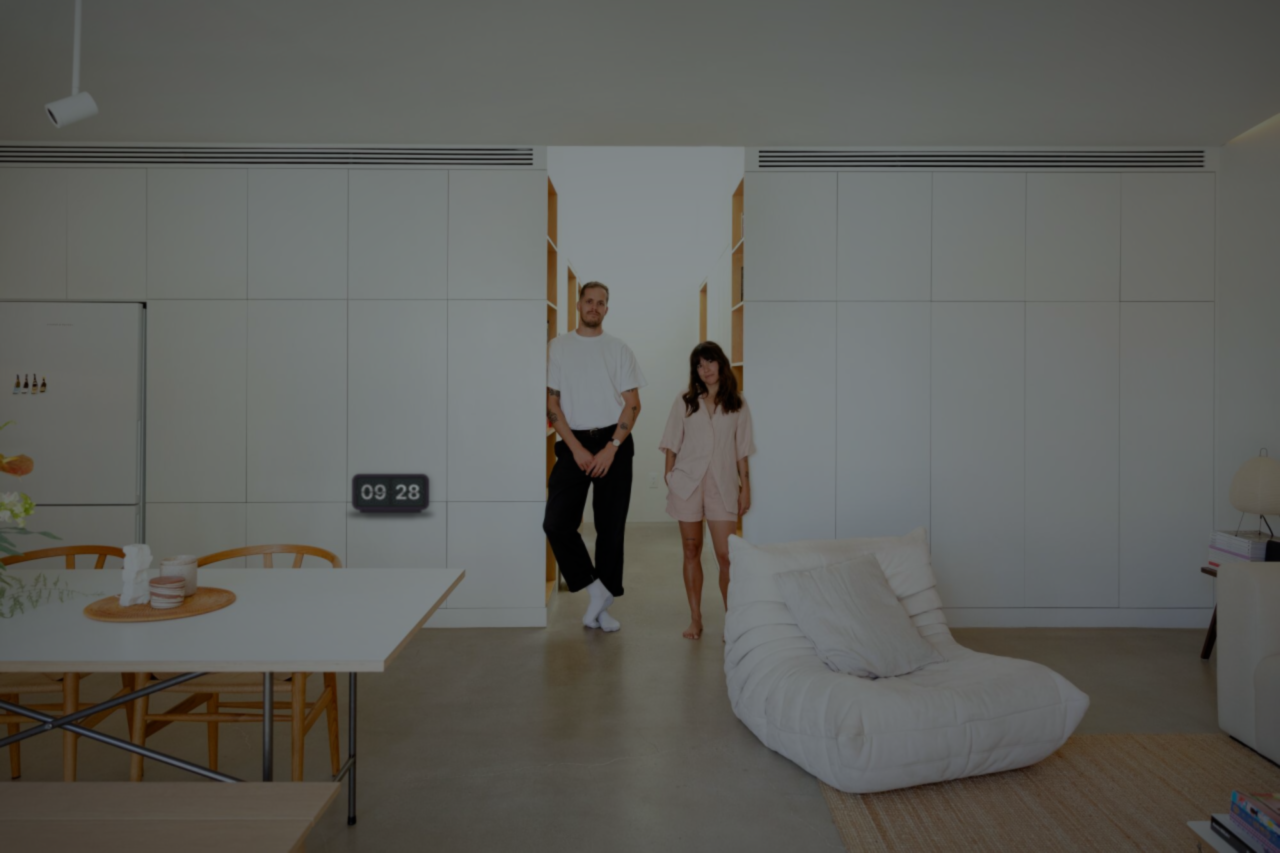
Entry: h=9 m=28
